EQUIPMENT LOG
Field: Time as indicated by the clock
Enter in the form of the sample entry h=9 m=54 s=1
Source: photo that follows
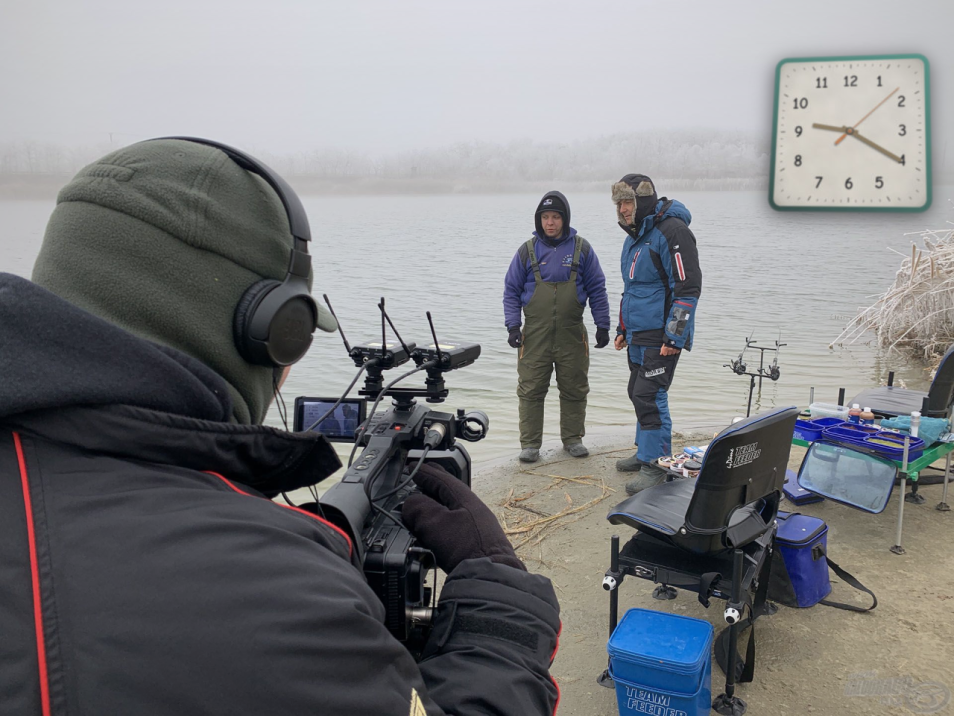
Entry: h=9 m=20 s=8
